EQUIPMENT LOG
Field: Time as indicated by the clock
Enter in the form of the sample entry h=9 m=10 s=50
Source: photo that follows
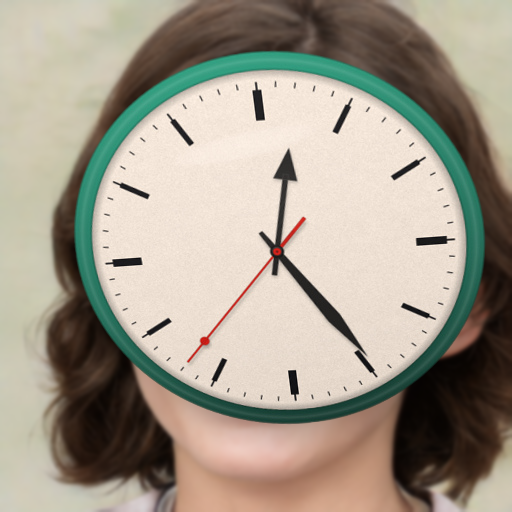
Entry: h=12 m=24 s=37
